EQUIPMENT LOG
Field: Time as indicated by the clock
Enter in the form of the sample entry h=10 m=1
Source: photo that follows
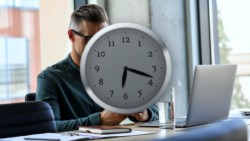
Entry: h=6 m=18
